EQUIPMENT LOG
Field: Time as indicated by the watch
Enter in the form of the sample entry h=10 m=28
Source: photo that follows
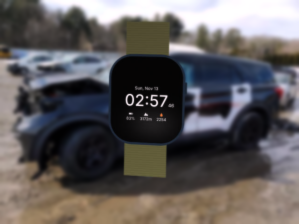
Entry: h=2 m=57
